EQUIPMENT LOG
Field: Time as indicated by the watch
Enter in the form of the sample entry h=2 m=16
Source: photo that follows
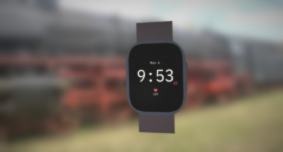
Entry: h=9 m=53
